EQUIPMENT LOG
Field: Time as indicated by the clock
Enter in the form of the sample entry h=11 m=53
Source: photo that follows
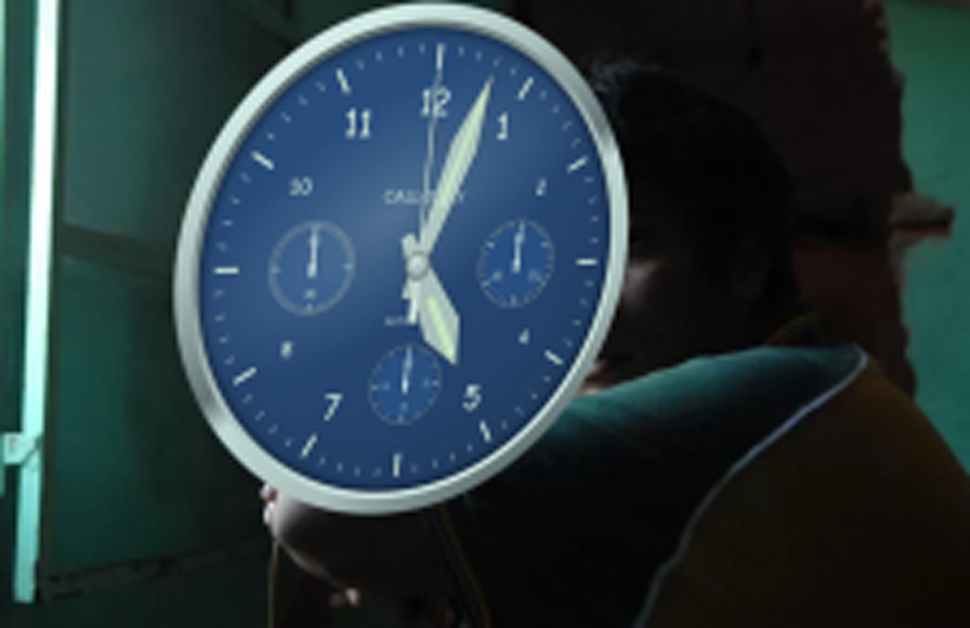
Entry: h=5 m=3
